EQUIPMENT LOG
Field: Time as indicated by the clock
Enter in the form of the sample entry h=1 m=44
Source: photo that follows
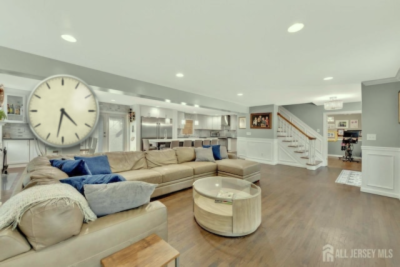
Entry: h=4 m=32
